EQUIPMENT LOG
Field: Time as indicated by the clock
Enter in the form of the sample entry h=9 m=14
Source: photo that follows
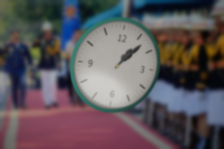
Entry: h=1 m=7
